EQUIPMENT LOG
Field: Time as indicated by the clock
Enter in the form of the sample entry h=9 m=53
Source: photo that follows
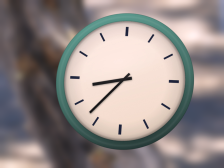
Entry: h=8 m=37
